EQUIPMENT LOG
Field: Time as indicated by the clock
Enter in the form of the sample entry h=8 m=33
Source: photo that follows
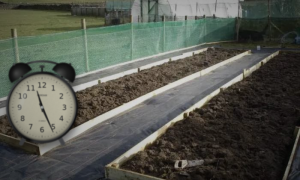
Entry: h=11 m=26
